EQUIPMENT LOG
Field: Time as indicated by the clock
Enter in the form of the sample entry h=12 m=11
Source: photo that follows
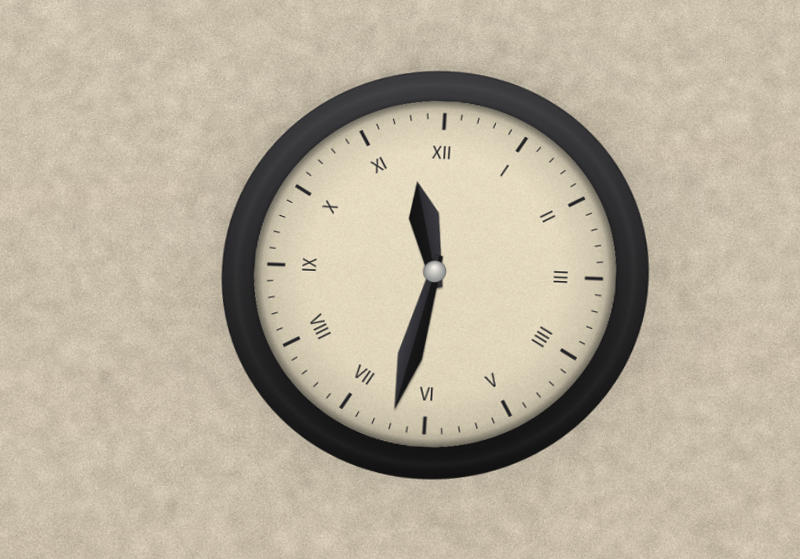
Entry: h=11 m=32
